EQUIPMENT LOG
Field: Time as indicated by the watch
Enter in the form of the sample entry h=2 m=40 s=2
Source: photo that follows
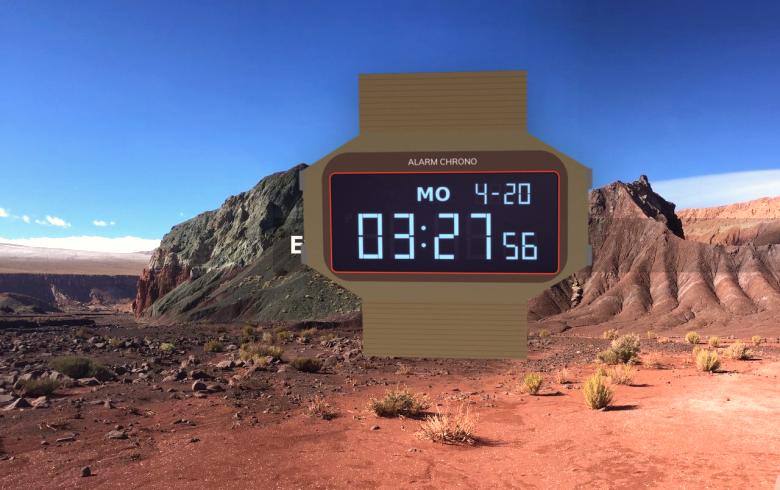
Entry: h=3 m=27 s=56
